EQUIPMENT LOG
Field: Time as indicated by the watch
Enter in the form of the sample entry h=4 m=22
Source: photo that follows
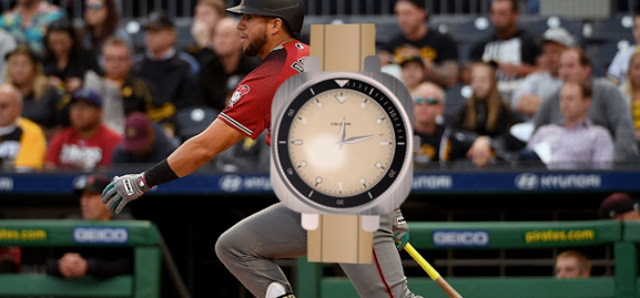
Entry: h=12 m=13
